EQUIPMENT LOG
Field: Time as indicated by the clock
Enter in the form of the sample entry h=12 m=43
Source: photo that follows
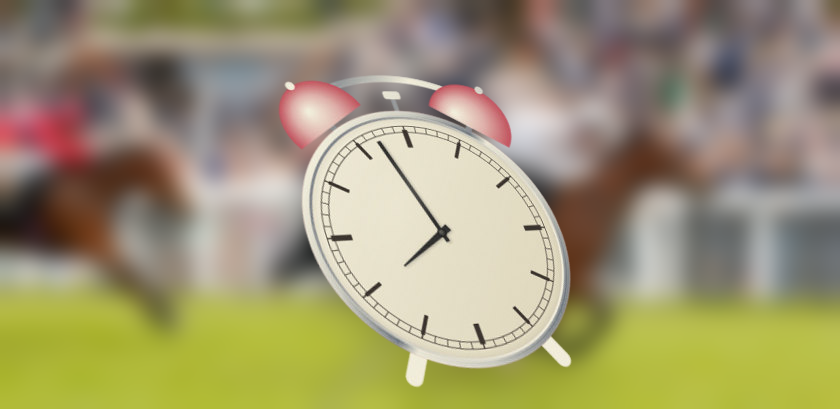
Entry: h=7 m=57
